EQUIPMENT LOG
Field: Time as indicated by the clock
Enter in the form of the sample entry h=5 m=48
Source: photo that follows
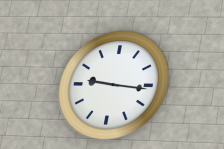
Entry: h=9 m=16
